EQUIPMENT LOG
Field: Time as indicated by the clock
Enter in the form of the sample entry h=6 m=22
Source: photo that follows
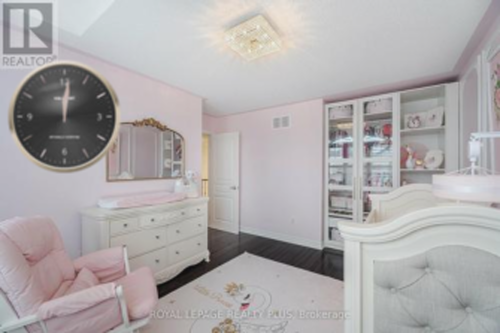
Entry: h=12 m=1
